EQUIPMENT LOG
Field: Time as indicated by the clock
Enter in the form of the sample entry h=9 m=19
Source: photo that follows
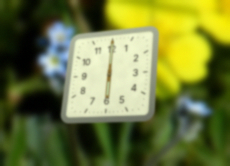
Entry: h=6 m=0
